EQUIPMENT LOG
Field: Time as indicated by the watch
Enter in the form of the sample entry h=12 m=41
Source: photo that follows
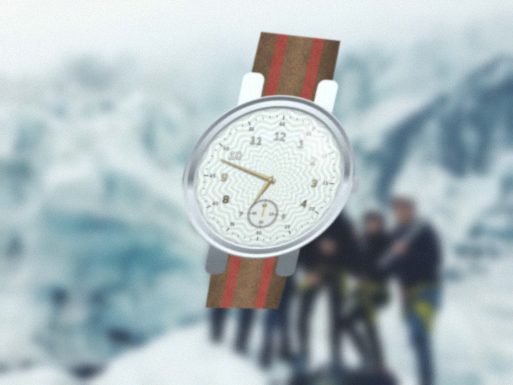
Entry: h=6 m=48
